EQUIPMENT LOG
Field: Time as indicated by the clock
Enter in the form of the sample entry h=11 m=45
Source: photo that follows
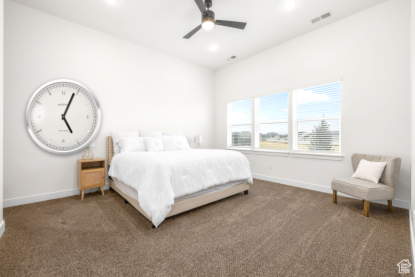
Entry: h=5 m=4
